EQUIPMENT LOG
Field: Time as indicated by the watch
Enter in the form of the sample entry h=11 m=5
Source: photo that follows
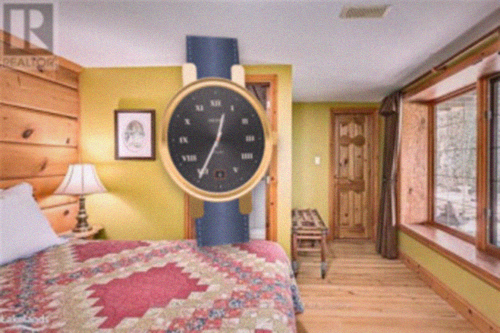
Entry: h=12 m=35
